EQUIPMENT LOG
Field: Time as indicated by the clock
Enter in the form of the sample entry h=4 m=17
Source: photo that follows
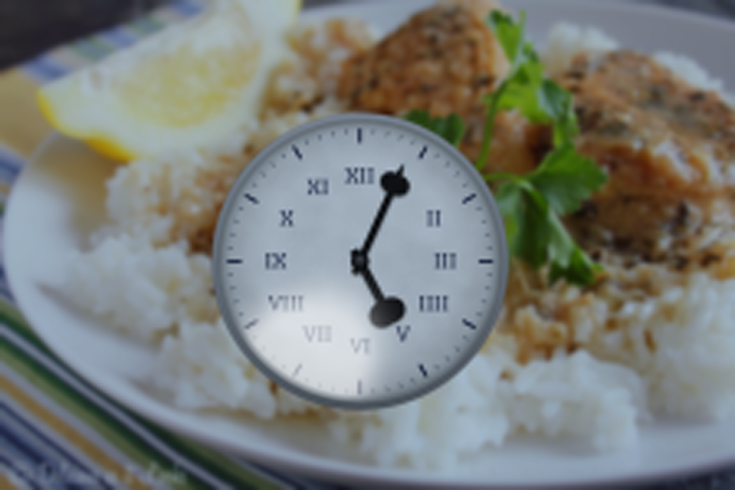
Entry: h=5 m=4
